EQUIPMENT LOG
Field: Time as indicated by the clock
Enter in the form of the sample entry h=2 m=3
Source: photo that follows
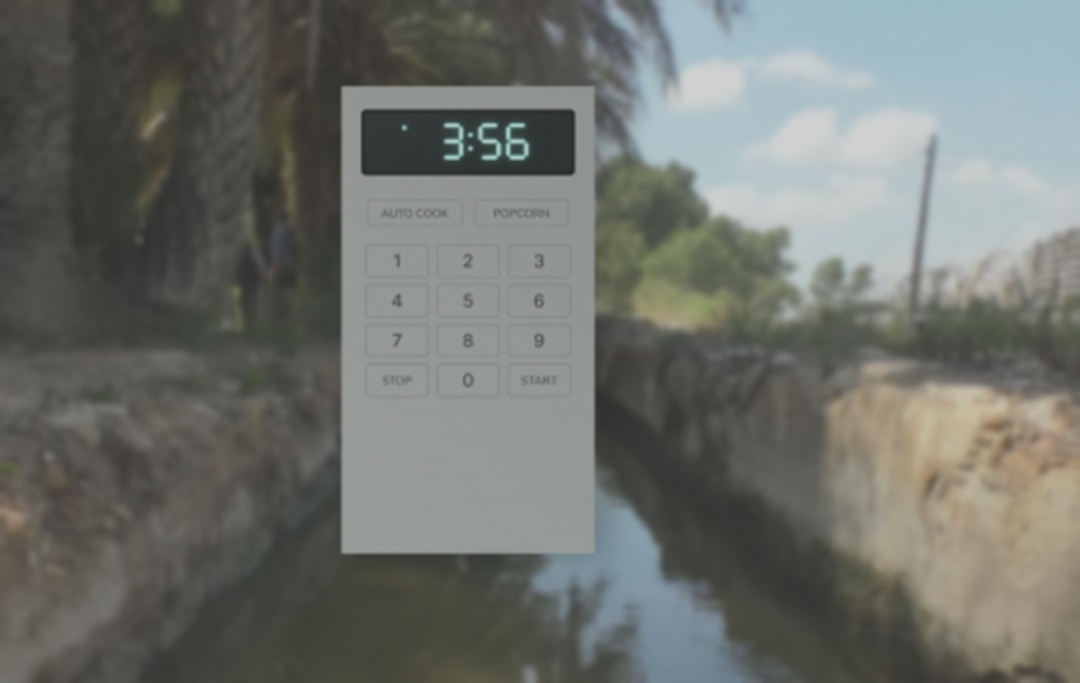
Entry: h=3 m=56
